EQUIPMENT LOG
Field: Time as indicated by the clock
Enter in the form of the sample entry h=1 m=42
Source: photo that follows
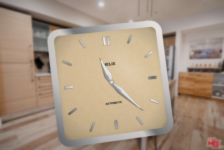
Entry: h=11 m=23
